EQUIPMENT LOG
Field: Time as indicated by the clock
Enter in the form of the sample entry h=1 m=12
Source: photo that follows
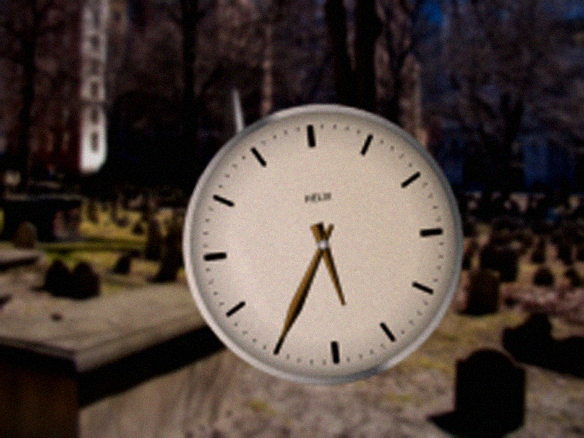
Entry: h=5 m=35
